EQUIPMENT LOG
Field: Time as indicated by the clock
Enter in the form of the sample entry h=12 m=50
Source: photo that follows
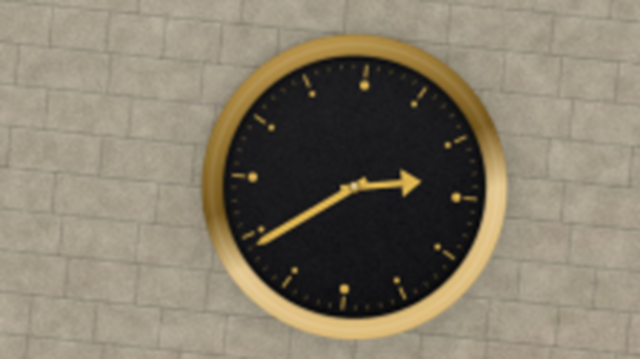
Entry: h=2 m=39
